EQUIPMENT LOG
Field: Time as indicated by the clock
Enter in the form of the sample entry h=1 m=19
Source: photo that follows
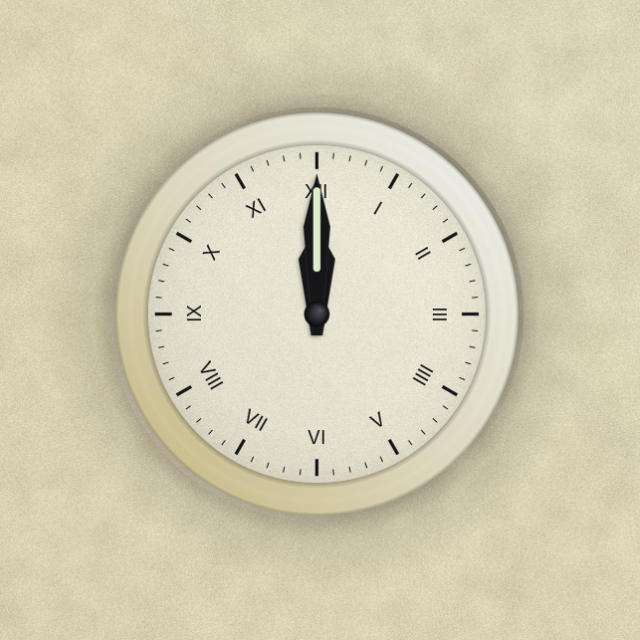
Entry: h=12 m=0
